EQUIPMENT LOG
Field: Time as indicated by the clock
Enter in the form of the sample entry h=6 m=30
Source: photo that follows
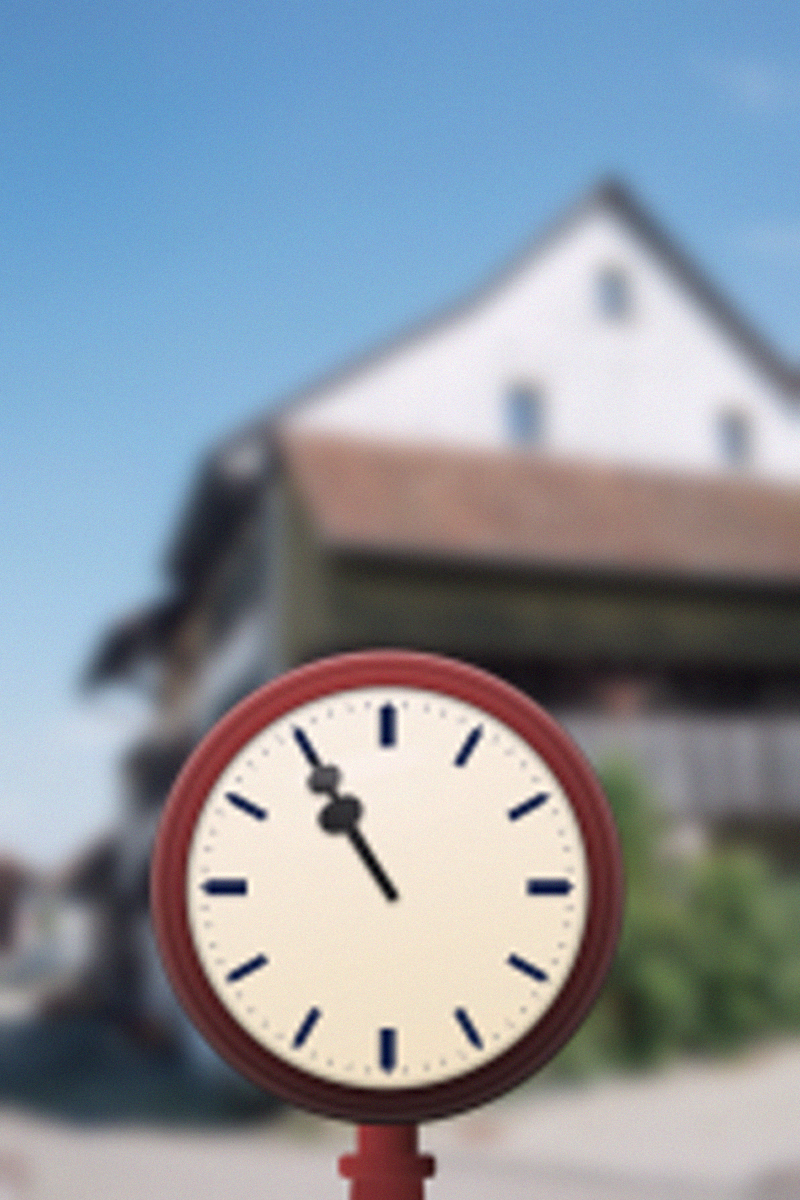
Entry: h=10 m=55
